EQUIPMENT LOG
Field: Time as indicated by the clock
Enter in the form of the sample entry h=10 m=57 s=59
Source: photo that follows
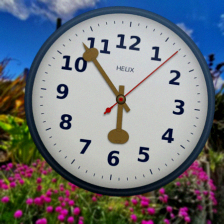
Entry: h=5 m=53 s=7
